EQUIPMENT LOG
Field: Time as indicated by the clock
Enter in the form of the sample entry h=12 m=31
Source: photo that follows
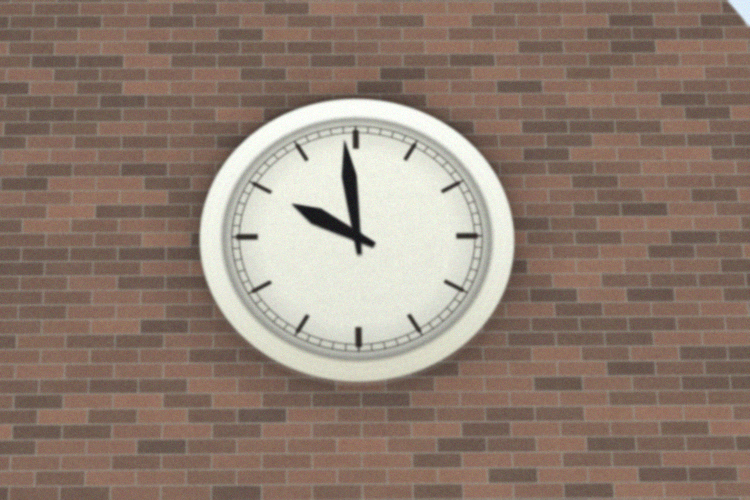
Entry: h=9 m=59
